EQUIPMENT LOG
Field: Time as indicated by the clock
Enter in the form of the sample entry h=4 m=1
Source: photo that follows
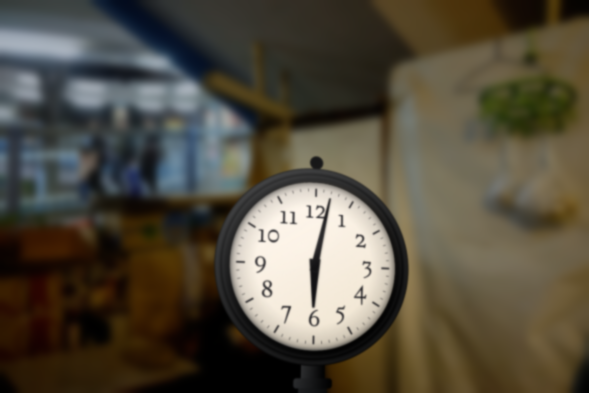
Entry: h=6 m=2
